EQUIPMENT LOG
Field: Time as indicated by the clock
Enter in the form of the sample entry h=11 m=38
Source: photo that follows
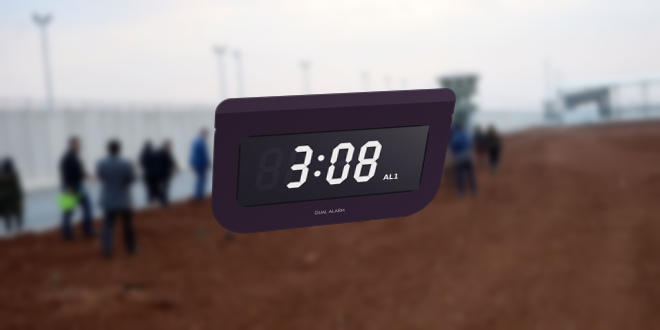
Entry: h=3 m=8
